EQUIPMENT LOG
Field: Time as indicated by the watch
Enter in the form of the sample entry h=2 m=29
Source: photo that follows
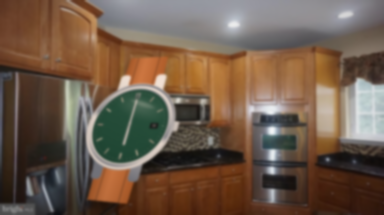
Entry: h=6 m=0
